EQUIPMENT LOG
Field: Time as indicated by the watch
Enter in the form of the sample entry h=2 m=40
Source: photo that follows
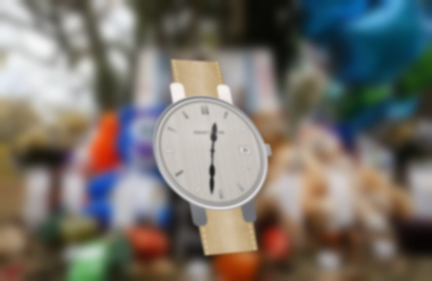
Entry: h=12 m=32
